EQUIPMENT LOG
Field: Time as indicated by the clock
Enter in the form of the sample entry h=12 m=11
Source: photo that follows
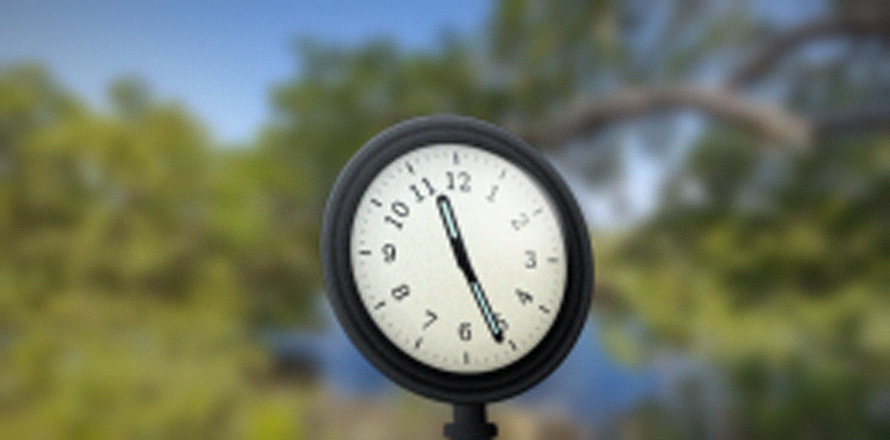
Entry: h=11 m=26
